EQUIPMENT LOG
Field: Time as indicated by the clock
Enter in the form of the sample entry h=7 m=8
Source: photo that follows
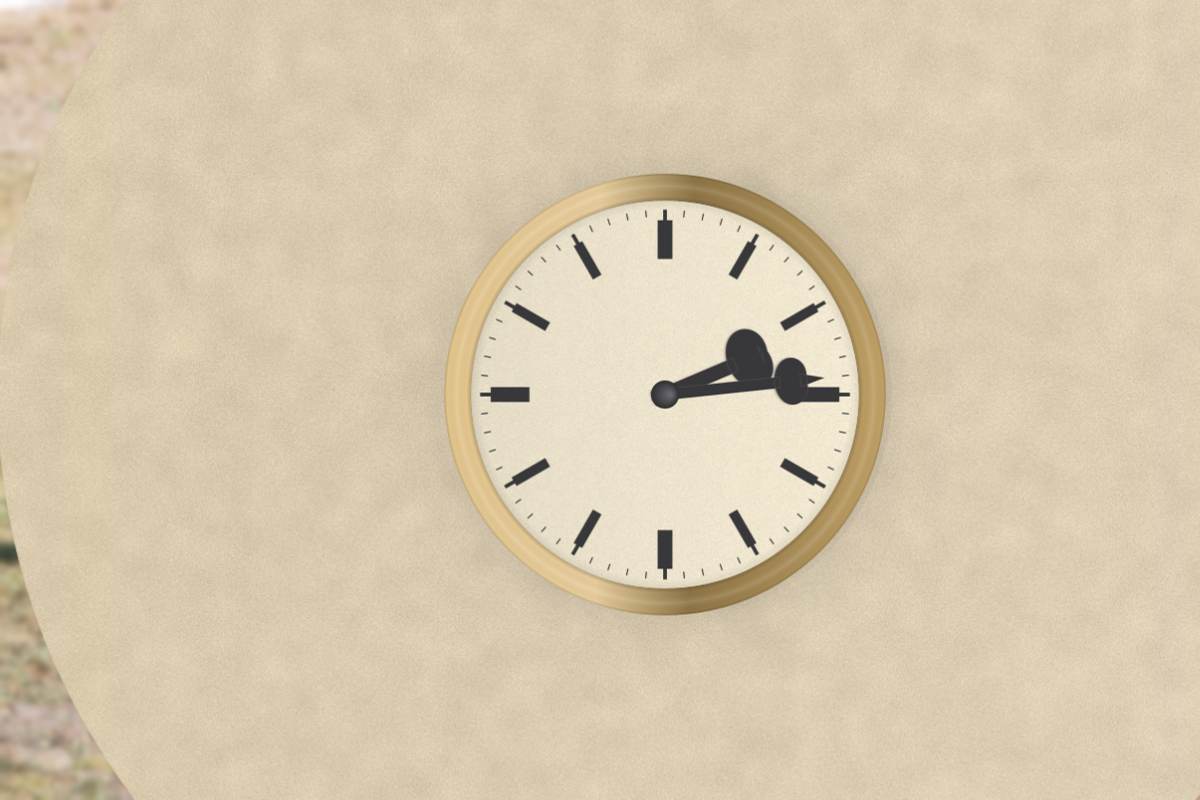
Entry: h=2 m=14
